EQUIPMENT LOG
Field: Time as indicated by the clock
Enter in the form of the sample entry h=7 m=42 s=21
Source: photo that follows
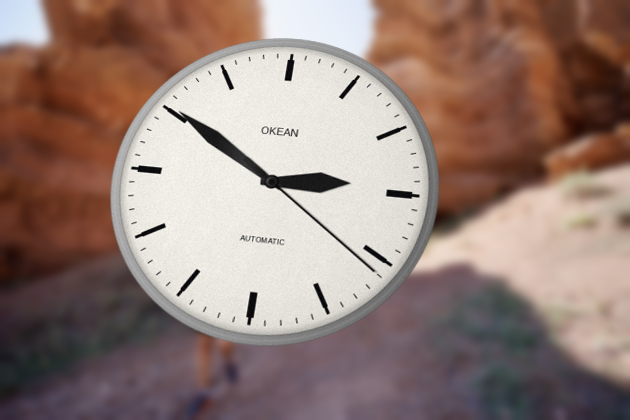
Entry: h=2 m=50 s=21
